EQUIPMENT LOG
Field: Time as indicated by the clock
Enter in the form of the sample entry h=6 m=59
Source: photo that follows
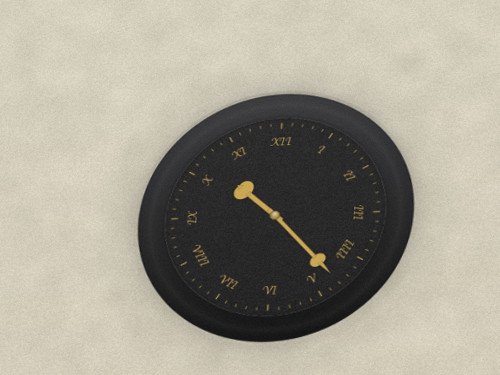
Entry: h=10 m=23
